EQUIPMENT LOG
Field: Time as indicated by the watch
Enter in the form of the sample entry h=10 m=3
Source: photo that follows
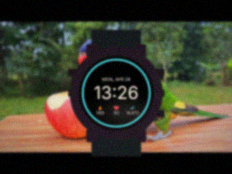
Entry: h=13 m=26
